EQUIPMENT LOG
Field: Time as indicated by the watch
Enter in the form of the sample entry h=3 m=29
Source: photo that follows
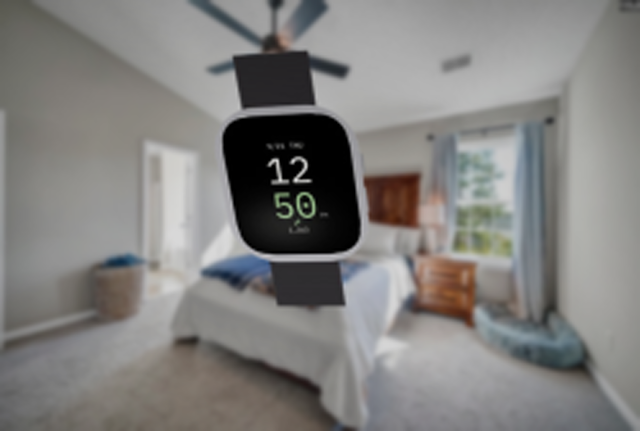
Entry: h=12 m=50
